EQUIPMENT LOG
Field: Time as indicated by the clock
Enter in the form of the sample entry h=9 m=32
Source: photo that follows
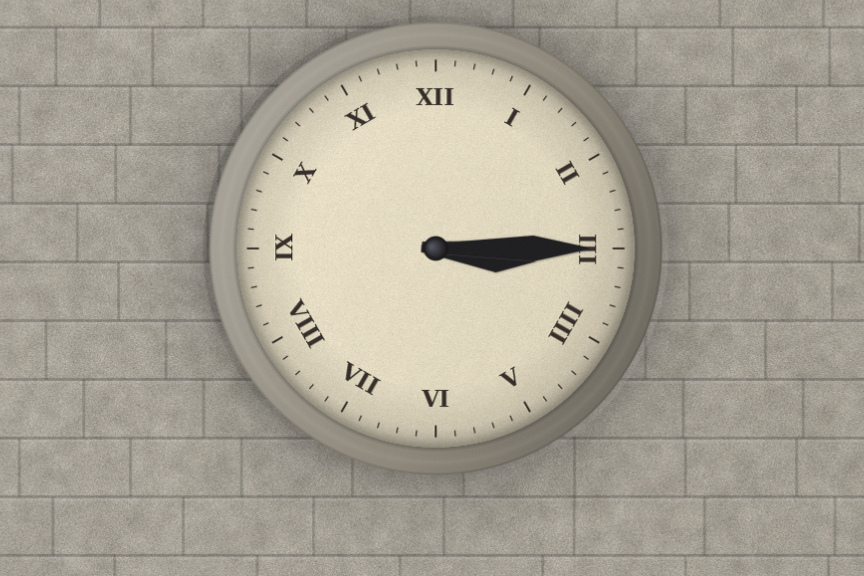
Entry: h=3 m=15
